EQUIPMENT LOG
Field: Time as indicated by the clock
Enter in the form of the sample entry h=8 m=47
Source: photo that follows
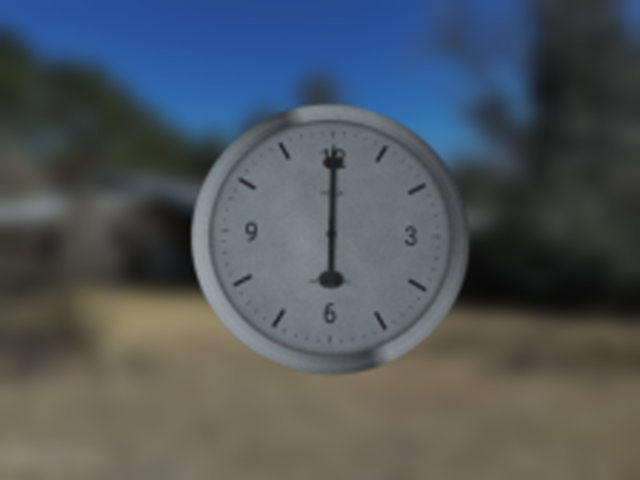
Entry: h=6 m=0
